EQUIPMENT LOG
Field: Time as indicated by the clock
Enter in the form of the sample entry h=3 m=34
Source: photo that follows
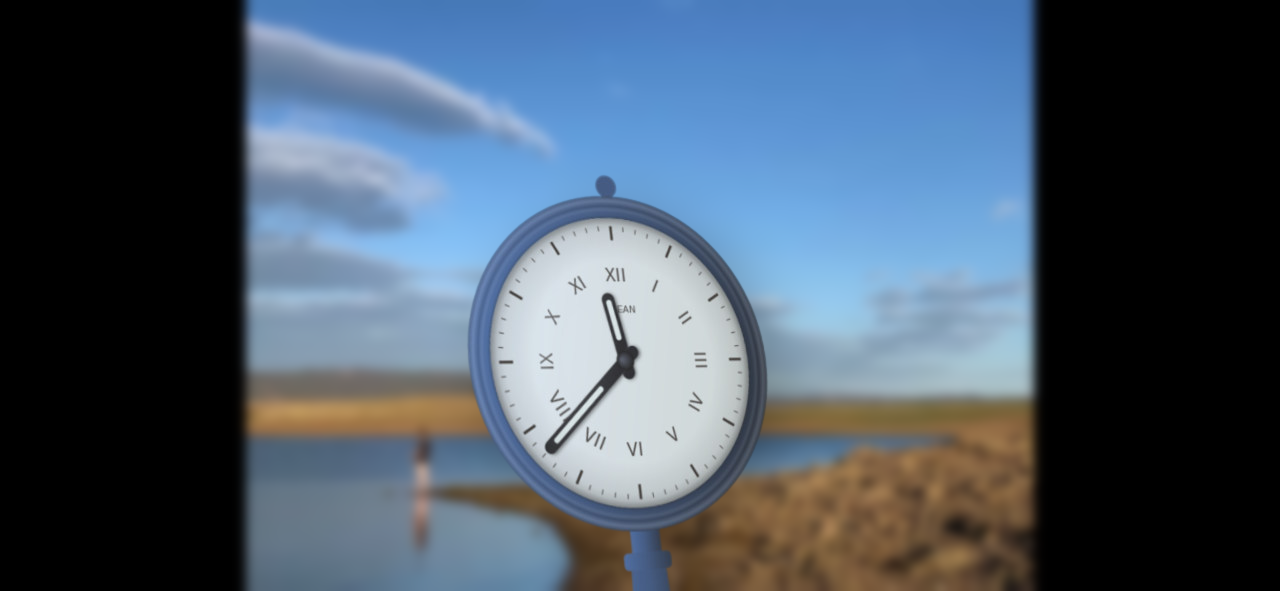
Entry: h=11 m=38
